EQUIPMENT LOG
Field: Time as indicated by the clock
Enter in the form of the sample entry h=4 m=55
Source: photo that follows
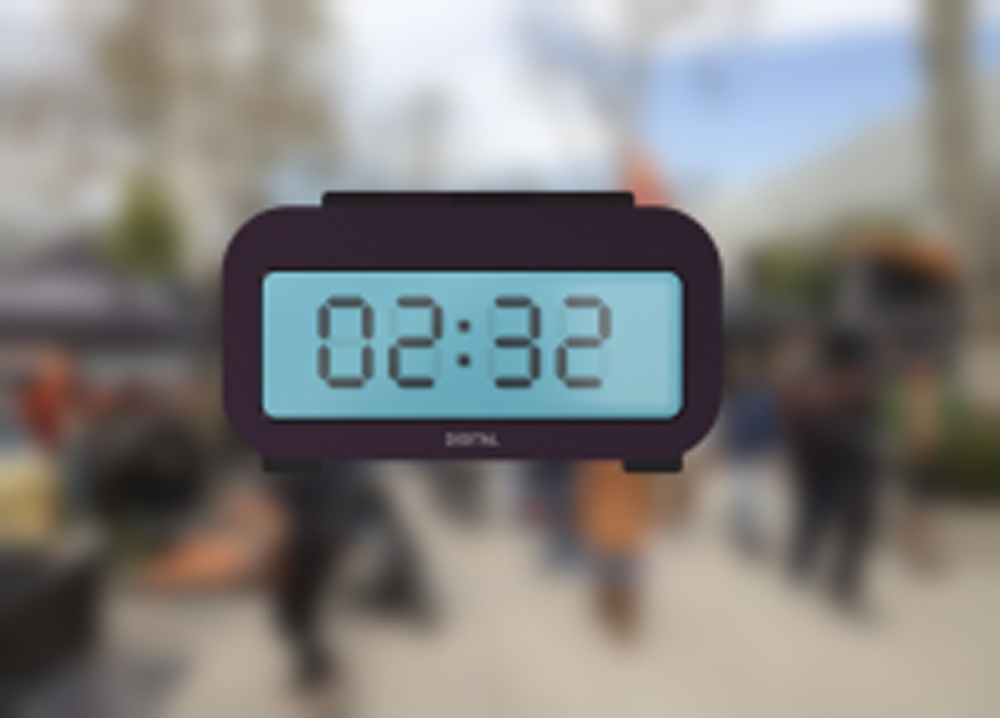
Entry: h=2 m=32
